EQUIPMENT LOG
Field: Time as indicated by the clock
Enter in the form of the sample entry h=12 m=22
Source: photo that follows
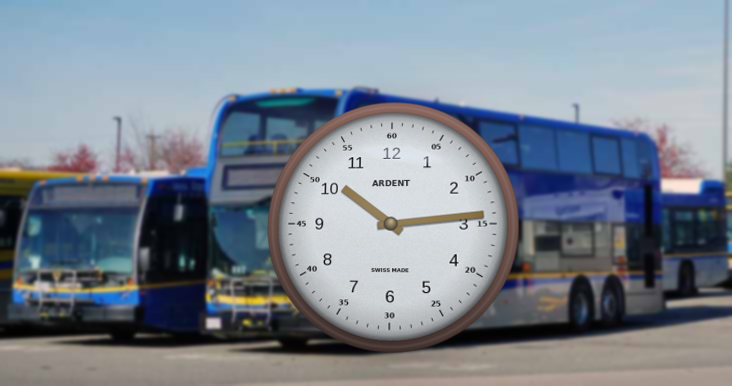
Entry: h=10 m=14
